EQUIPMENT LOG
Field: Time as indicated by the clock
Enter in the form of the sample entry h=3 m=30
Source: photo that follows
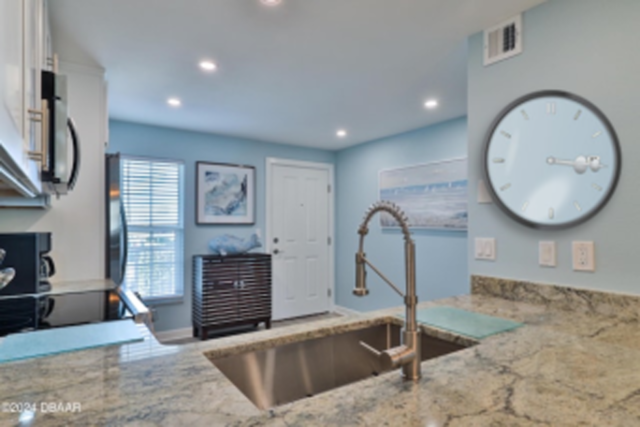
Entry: h=3 m=16
